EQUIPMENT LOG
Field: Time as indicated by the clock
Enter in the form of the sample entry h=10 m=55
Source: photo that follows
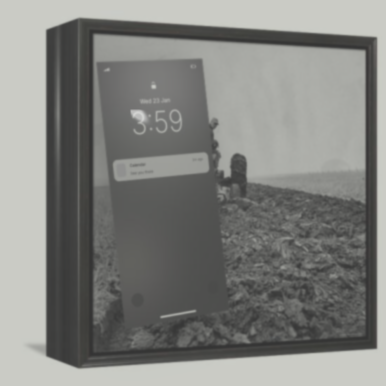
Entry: h=3 m=59
